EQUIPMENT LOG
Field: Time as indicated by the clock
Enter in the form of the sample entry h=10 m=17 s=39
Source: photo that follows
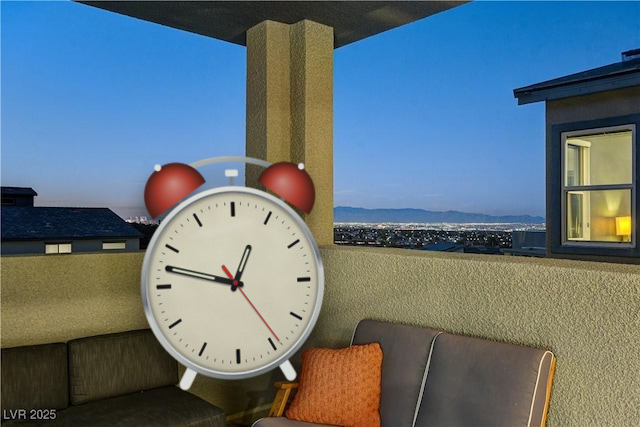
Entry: h=12 m=47 s=24
